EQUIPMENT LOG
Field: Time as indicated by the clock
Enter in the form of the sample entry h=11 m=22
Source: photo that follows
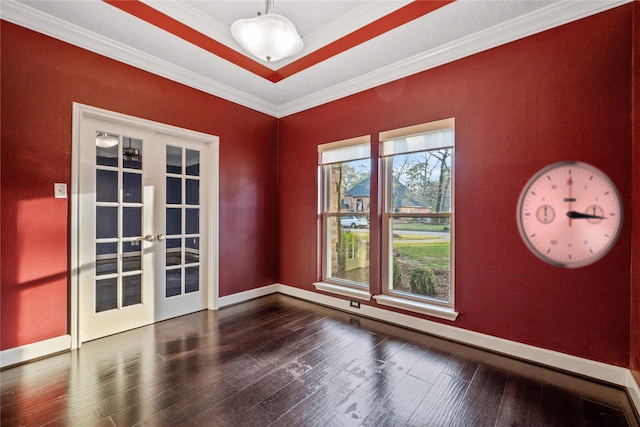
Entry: h=3 m=16
